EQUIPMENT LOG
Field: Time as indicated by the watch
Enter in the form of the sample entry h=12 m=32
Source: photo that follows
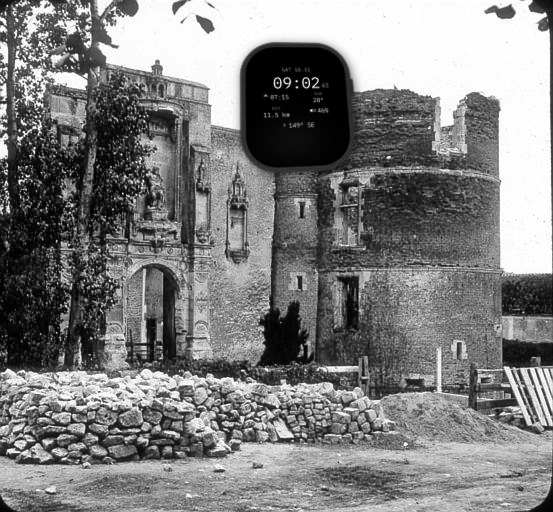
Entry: h=9 m=2
